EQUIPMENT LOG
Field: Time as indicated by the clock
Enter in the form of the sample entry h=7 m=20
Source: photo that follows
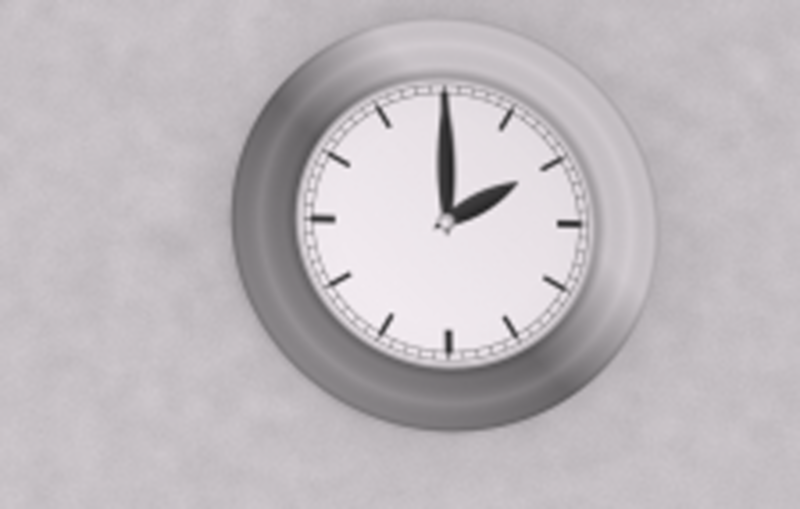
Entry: h=2 m=0
